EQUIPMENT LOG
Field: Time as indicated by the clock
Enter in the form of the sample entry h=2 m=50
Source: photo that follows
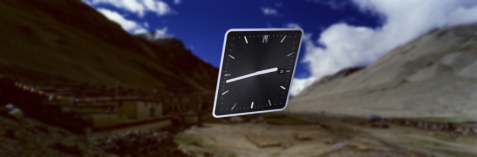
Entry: h=2 m=43
